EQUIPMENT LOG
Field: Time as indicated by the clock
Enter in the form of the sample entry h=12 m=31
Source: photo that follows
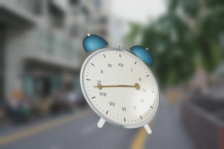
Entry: h=2 m=43
